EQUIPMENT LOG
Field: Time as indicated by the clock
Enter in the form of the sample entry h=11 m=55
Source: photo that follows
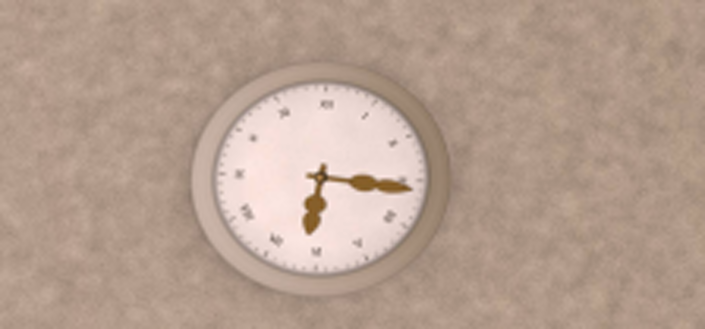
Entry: h=6 m=16
